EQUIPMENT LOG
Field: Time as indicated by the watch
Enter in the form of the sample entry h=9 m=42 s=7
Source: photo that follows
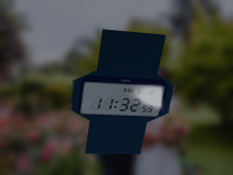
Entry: h=11 m=32 s=59
